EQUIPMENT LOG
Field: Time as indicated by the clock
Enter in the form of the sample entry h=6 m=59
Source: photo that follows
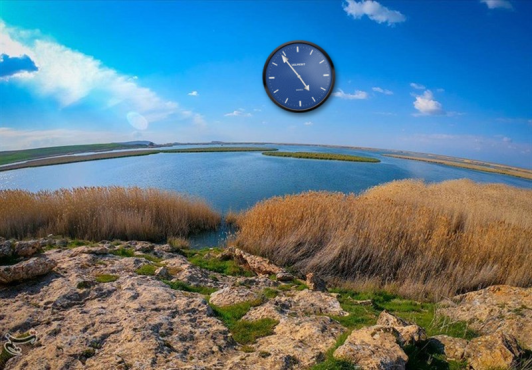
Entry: h=4 m=54
